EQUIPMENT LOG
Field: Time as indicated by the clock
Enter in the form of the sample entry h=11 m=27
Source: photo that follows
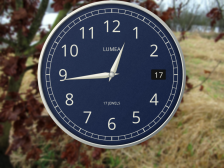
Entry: h=12 m=44
